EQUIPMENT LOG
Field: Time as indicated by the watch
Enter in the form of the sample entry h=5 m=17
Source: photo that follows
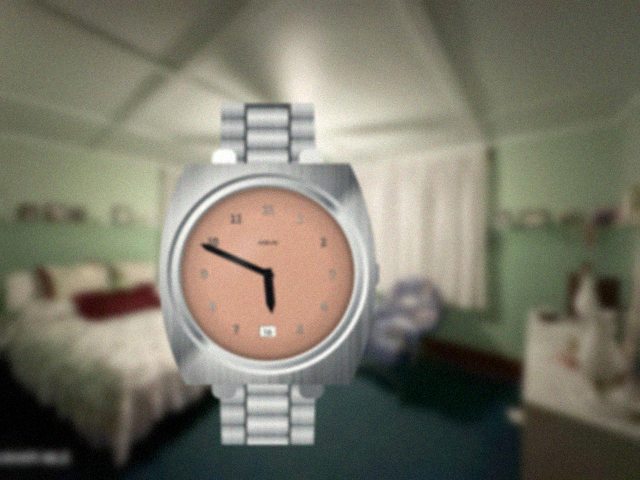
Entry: h=5 m=49
